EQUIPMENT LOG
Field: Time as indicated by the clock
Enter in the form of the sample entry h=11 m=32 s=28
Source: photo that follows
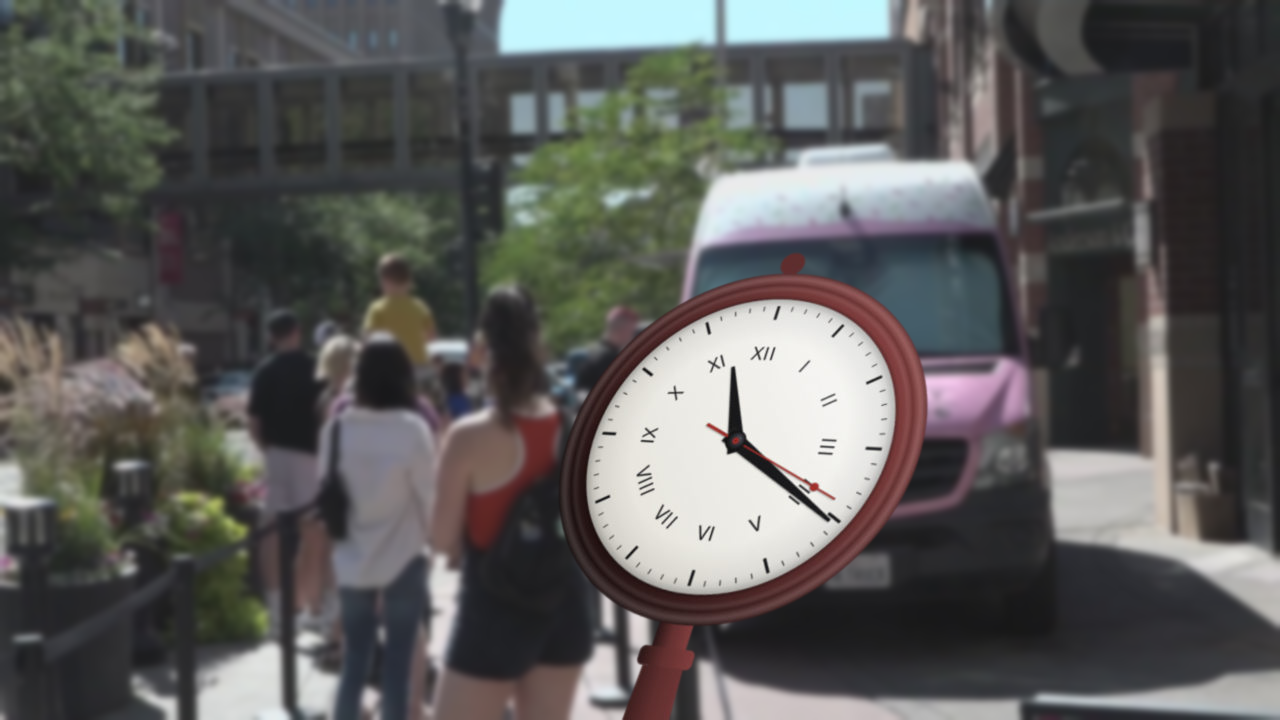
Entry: h=11 m=20 s=19
